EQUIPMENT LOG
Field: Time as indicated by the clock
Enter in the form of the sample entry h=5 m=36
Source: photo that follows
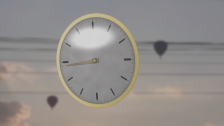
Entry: h=8 m=44
